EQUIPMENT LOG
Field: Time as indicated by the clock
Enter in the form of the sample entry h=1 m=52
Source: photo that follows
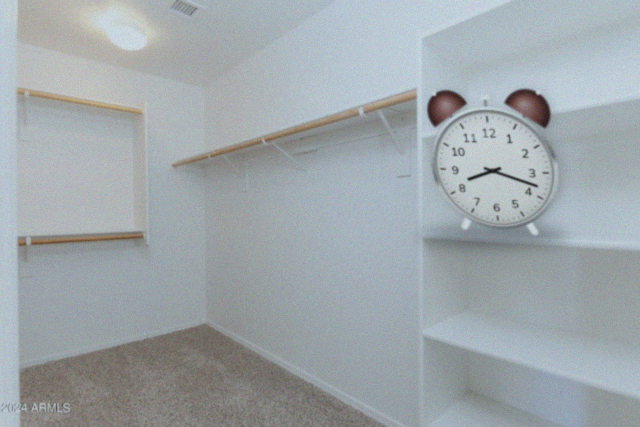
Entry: h=8 m=18
